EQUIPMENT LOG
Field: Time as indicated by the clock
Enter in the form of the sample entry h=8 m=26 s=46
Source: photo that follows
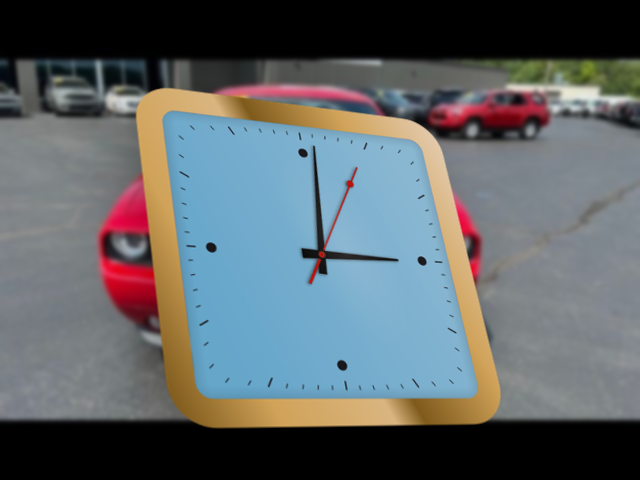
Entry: h=3 m=1 s=5
